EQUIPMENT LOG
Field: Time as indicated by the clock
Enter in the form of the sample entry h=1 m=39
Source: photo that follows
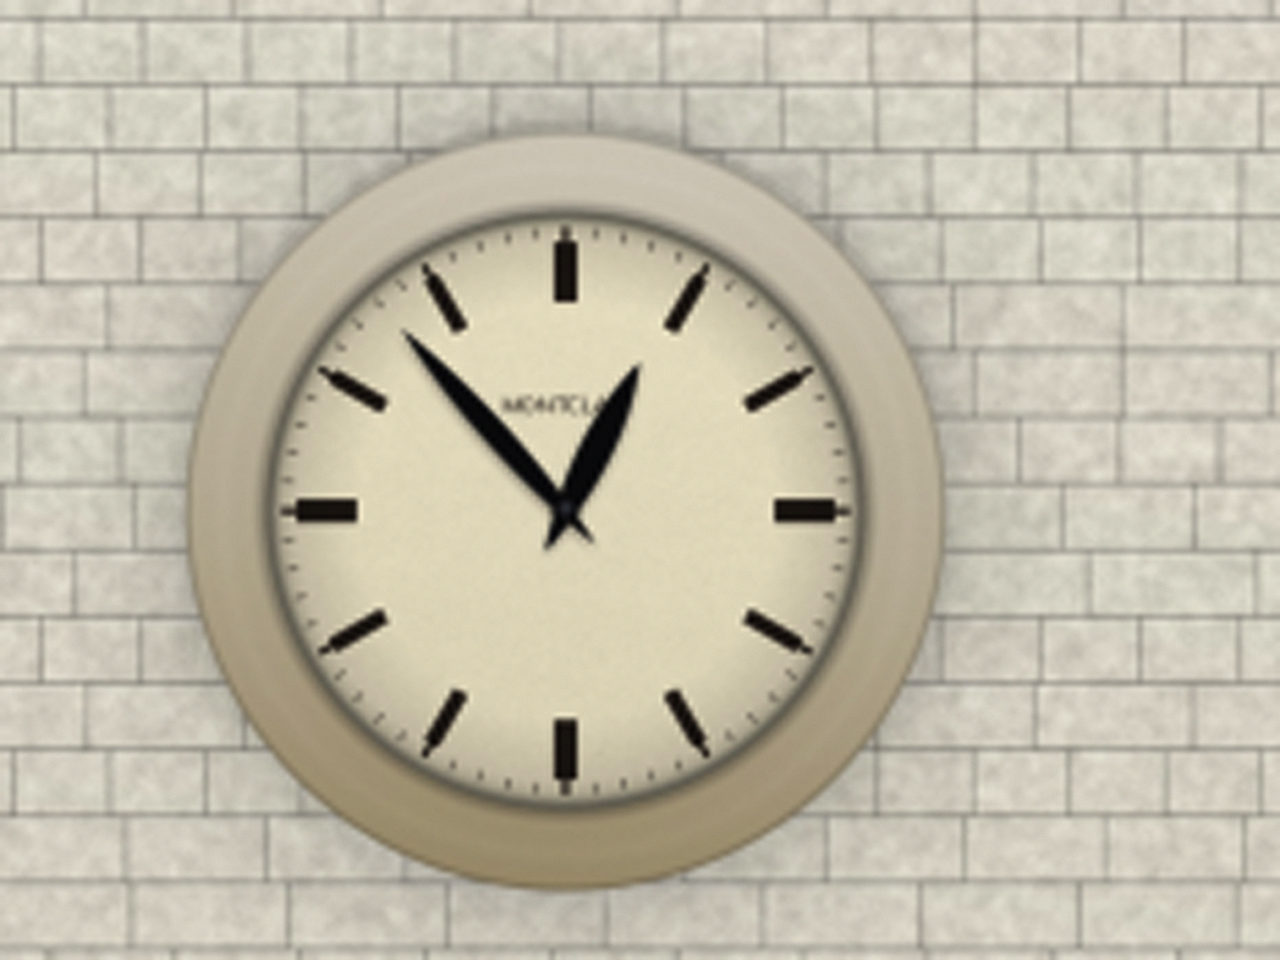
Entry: h=12 m=53
